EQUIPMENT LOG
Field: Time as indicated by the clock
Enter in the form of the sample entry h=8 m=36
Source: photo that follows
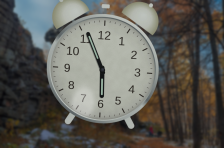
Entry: h=5 m=56
